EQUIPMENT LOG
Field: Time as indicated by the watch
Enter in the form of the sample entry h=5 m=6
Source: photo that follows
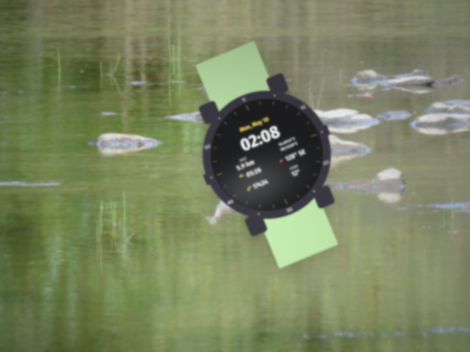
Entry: h=2 m=8
